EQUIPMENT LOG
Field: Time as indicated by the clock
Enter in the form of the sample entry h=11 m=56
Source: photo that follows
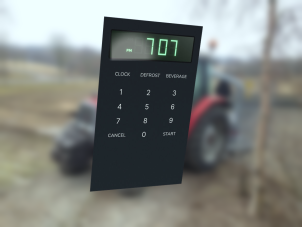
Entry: h=7 m=7
